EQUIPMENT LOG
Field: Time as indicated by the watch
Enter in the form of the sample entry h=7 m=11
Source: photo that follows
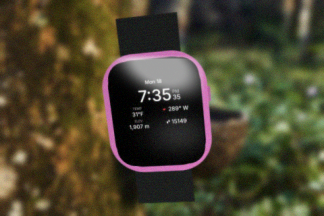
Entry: h=7 m=35
